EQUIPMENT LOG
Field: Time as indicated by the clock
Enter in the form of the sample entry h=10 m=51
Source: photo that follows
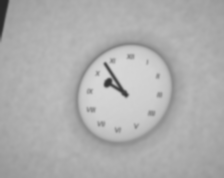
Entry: h=9 m=53
